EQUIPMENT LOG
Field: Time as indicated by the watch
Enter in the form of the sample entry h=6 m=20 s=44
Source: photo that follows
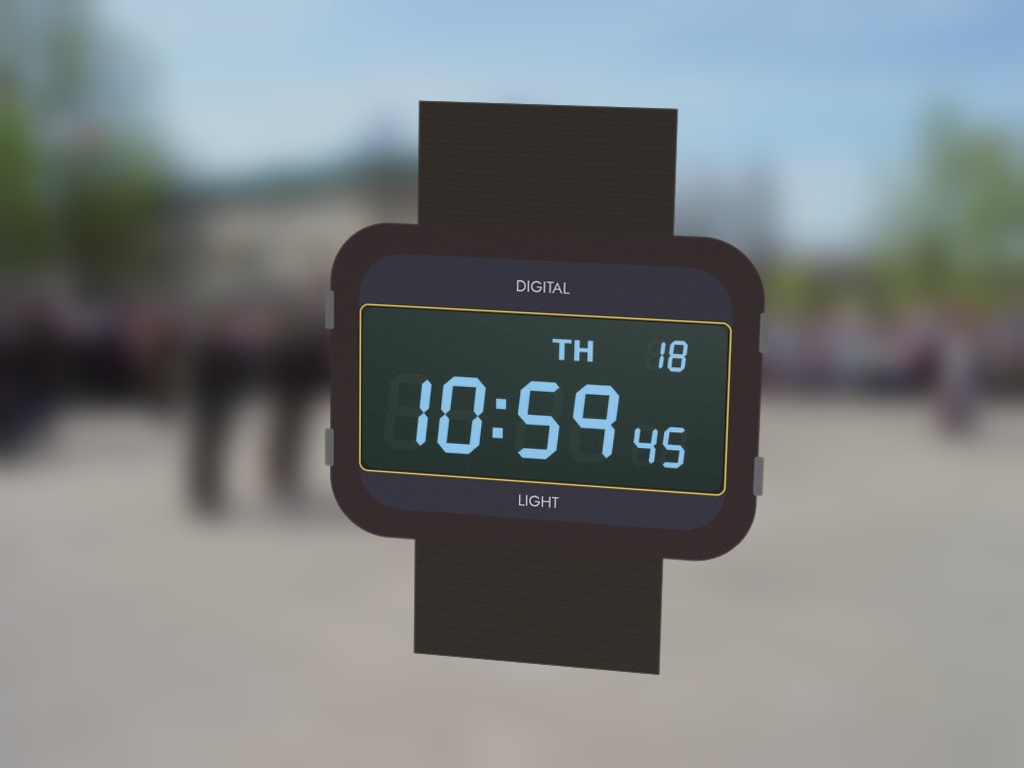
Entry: h=10 m=59 s=45
